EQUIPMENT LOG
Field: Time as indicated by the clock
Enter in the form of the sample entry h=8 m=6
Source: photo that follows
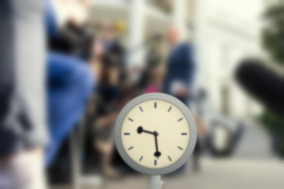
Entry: h=9 m=29
